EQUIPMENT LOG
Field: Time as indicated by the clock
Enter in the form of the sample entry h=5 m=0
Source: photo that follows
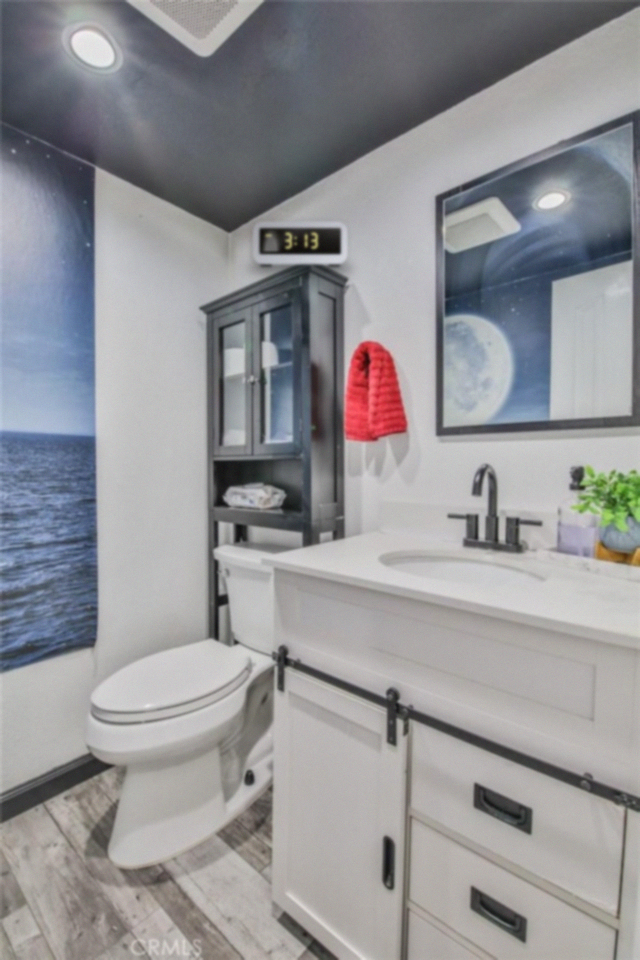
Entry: h=3 m=13
